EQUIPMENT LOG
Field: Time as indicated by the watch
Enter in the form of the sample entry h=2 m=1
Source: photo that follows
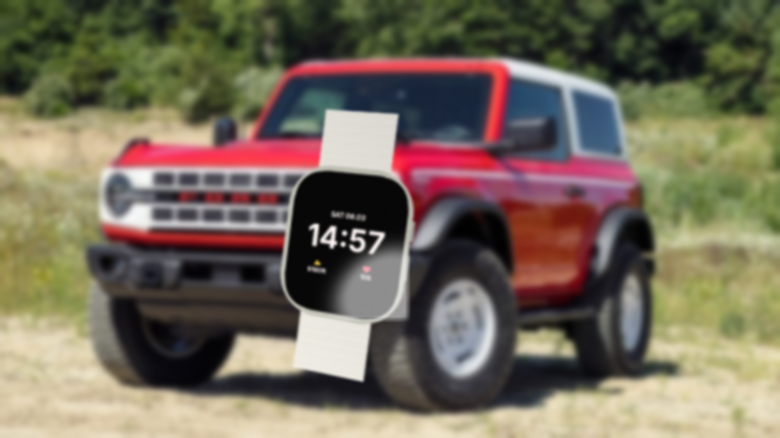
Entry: h=14 m=57
